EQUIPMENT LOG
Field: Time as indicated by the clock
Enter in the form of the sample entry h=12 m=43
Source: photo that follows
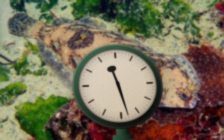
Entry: h=11 m=28
